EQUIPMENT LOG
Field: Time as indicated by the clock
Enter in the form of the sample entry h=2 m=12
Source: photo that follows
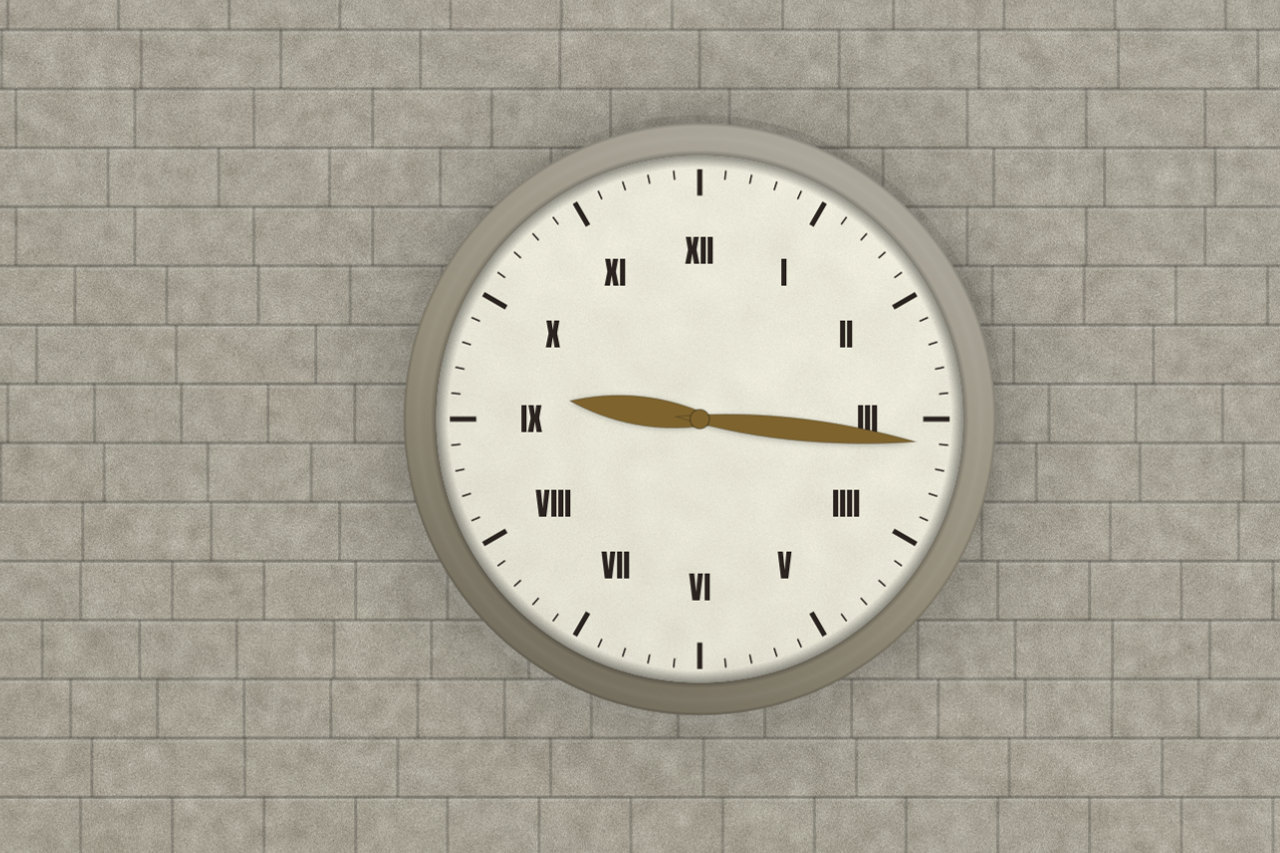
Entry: h=9 m=16
